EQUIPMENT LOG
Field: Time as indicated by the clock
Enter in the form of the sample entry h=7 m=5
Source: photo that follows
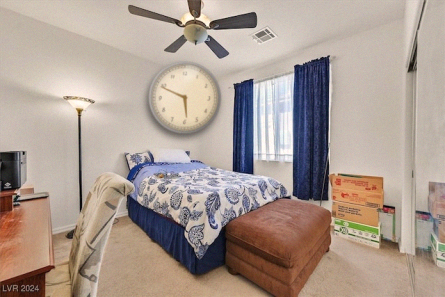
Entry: h=5 m=49
